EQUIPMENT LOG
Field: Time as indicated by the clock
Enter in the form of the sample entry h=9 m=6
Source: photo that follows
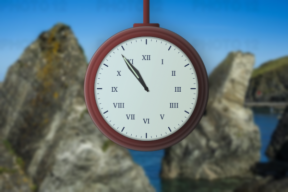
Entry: h=10 m=54
